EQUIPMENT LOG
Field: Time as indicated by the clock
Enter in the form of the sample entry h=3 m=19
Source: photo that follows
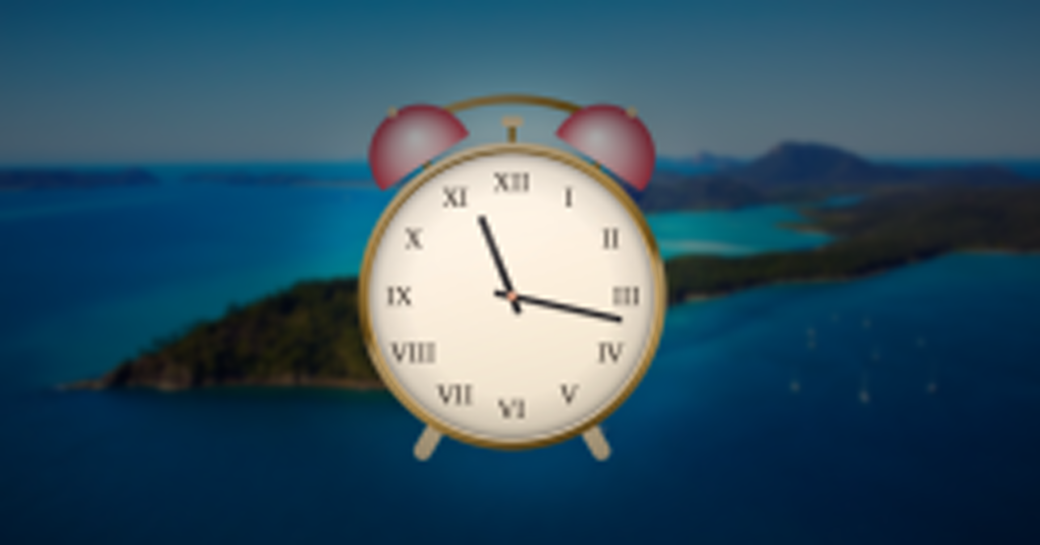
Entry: h=11 m=17
